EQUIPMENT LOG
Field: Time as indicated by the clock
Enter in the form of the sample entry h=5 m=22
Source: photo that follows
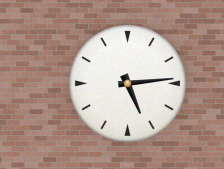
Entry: h=5 m=14
